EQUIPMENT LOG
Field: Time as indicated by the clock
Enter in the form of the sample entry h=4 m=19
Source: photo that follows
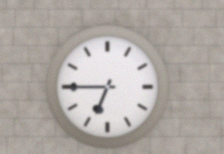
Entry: h=6 m=45
